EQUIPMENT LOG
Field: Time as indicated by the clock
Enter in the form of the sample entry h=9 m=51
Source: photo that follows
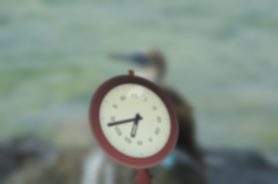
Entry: h=6 m=43
